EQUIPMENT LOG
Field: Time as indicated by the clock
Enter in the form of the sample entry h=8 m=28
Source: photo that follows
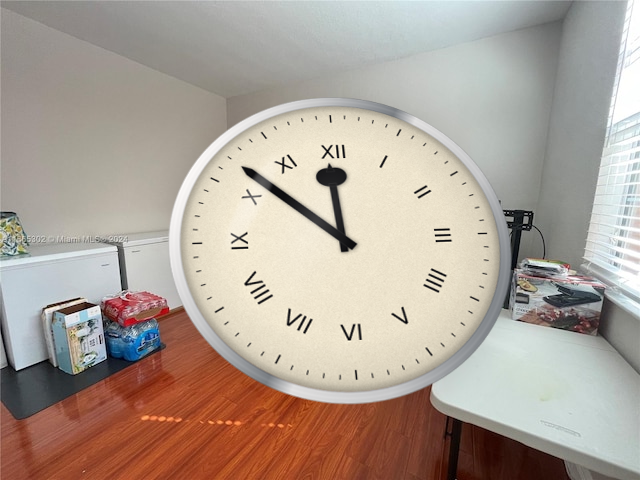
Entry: h=11 m=52
